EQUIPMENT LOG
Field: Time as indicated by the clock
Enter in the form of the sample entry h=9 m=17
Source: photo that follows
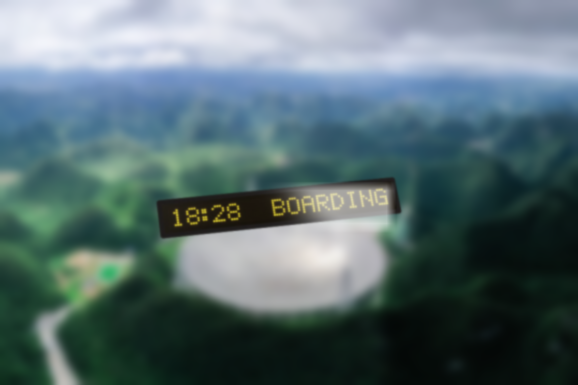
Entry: h=18 m=28
